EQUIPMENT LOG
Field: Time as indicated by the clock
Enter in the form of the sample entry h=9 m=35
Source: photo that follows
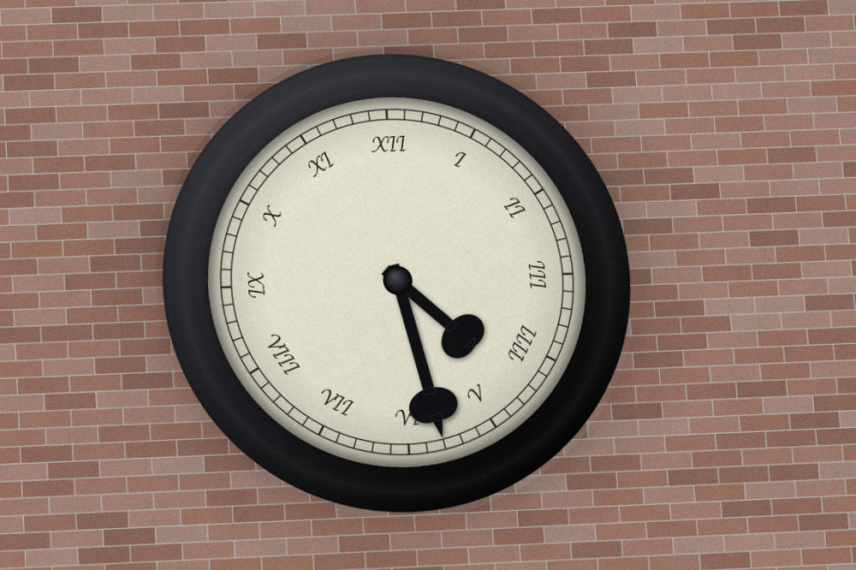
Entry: h=4 m=28
